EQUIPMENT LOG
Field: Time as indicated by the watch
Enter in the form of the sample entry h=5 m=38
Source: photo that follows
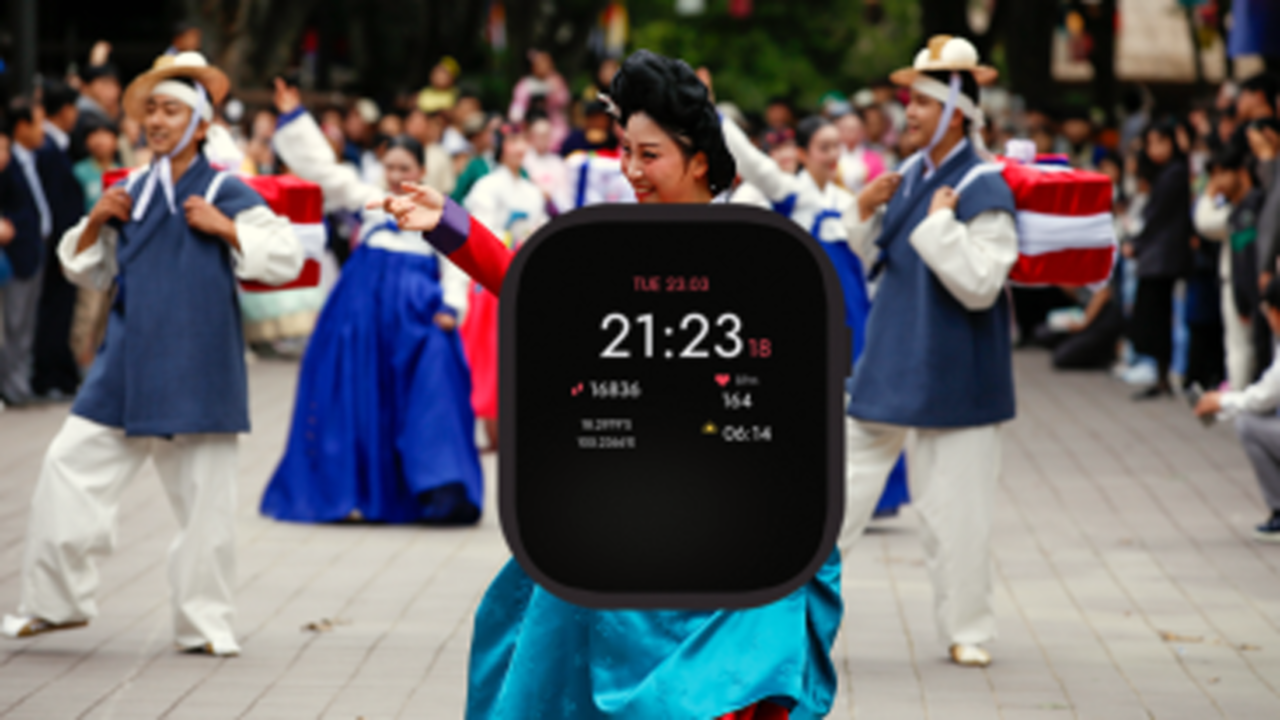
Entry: h=21 m=23
